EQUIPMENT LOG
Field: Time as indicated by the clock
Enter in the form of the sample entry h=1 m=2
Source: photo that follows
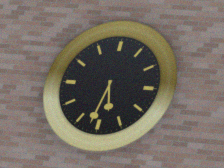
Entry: h=5 m=32
